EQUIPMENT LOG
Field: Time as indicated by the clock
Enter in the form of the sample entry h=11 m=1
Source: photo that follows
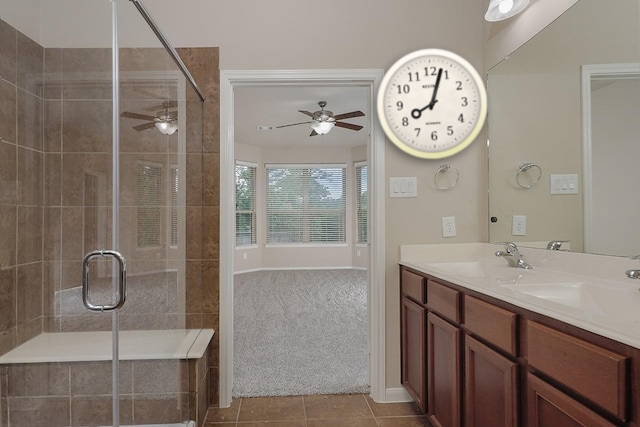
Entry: h=8 m=3
